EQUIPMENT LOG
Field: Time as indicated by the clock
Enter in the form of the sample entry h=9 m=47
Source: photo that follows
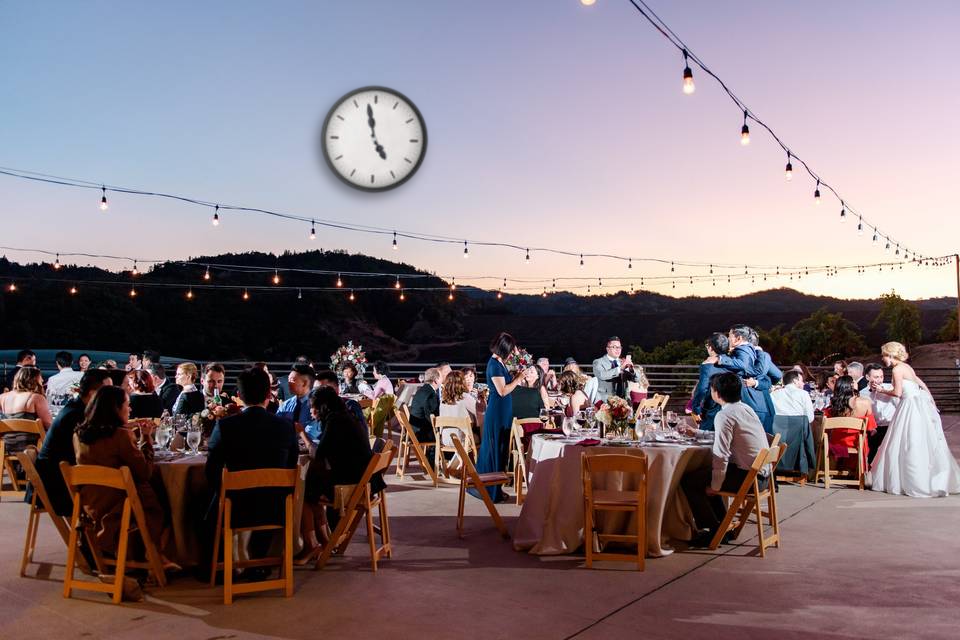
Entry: h=4 m=58
